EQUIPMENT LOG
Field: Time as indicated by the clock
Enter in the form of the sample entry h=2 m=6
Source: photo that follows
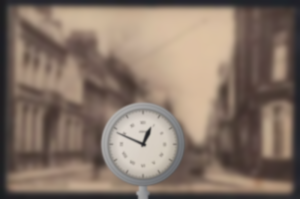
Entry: h=12 m=49
